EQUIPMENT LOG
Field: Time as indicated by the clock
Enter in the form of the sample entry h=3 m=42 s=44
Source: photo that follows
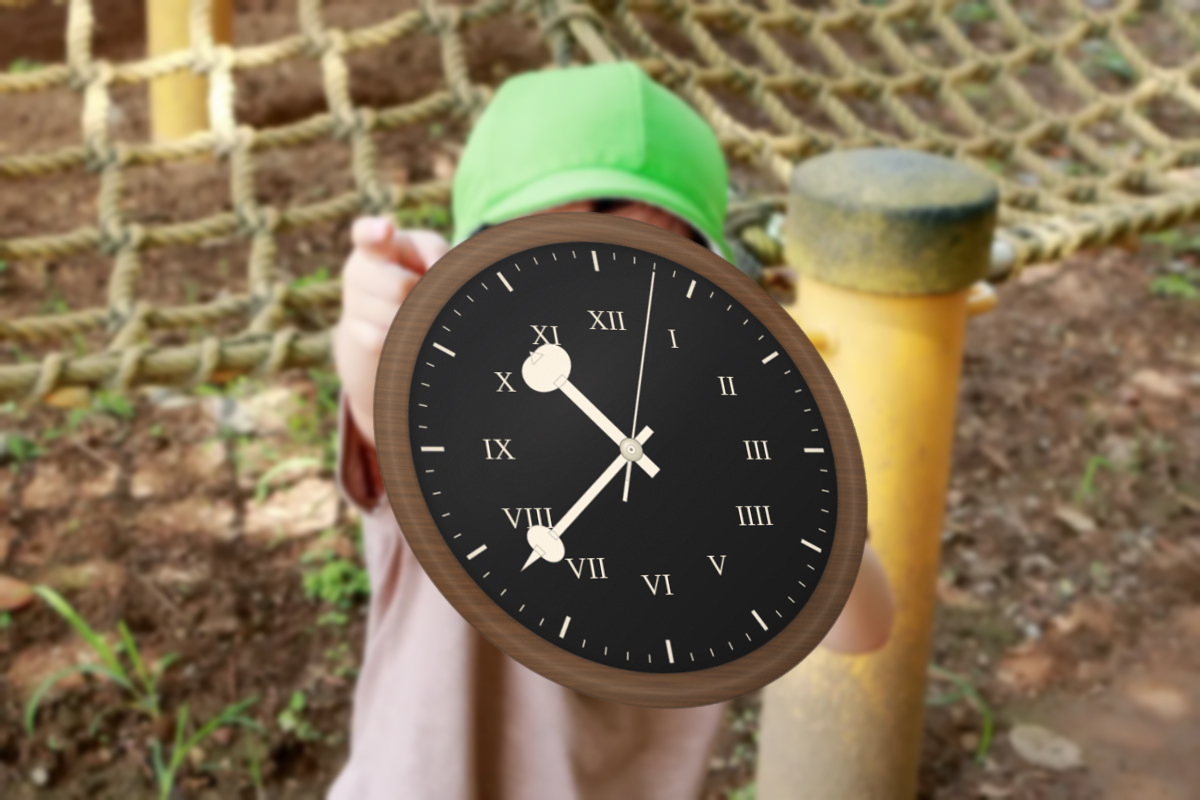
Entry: h=10 m=38 s=3
